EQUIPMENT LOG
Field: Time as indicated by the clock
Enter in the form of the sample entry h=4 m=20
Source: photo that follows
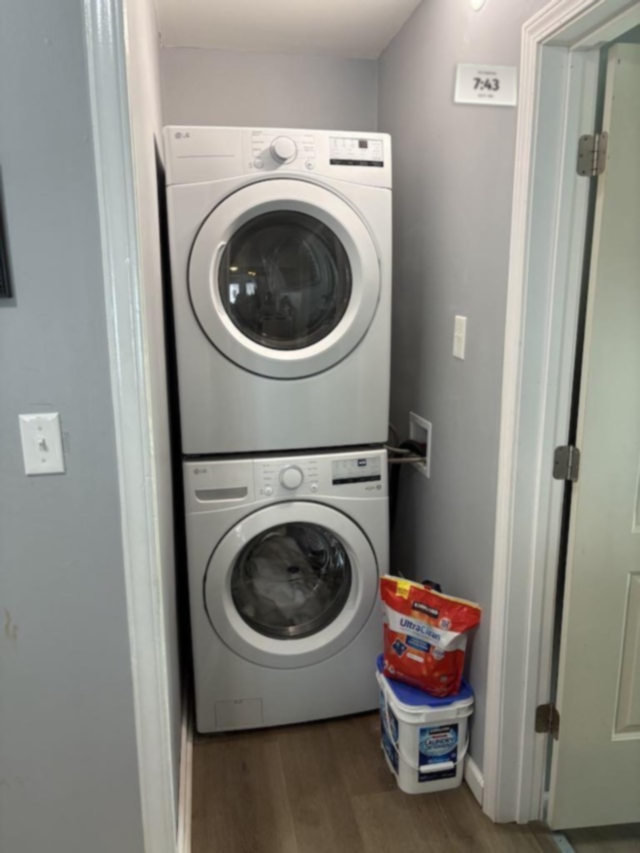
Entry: h=7 m=43
